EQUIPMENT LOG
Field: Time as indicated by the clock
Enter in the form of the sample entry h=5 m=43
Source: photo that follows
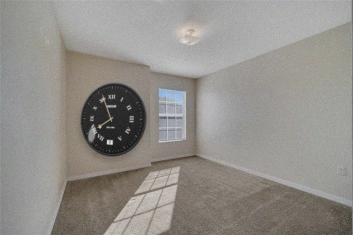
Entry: h=7 m=56
